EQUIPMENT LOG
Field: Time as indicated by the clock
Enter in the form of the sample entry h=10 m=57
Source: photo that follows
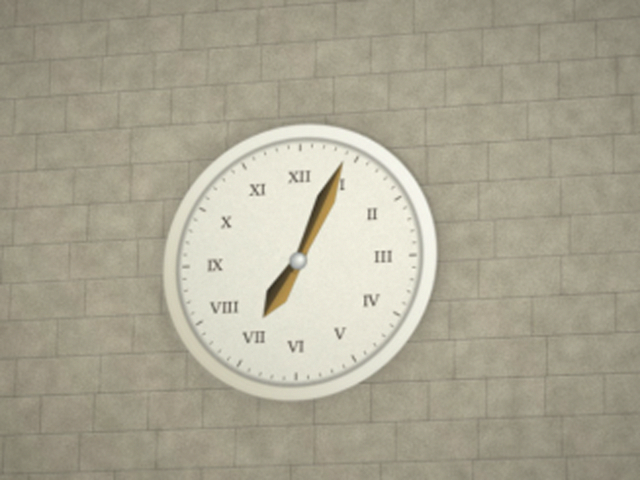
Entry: h=7 m=4
